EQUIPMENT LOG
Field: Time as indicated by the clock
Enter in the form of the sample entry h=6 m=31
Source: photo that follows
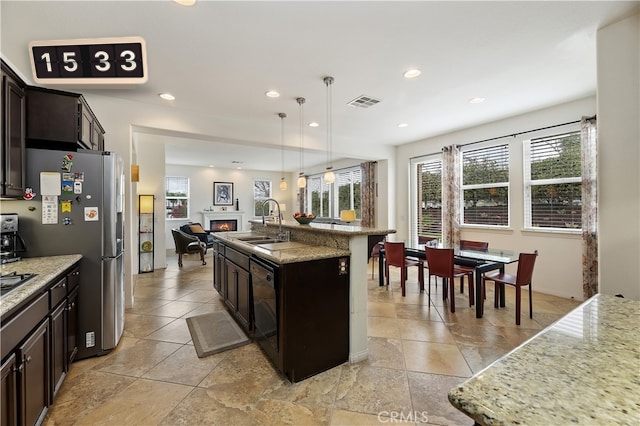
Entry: h=15 m=33
